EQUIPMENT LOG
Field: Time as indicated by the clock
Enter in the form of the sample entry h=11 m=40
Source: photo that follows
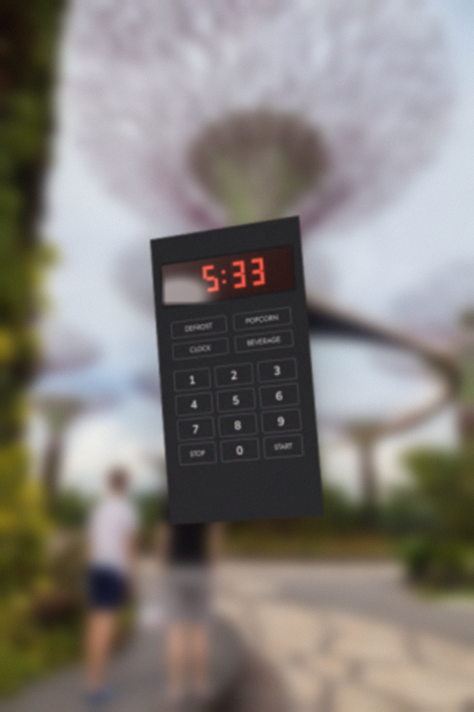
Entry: h=5 m=33
